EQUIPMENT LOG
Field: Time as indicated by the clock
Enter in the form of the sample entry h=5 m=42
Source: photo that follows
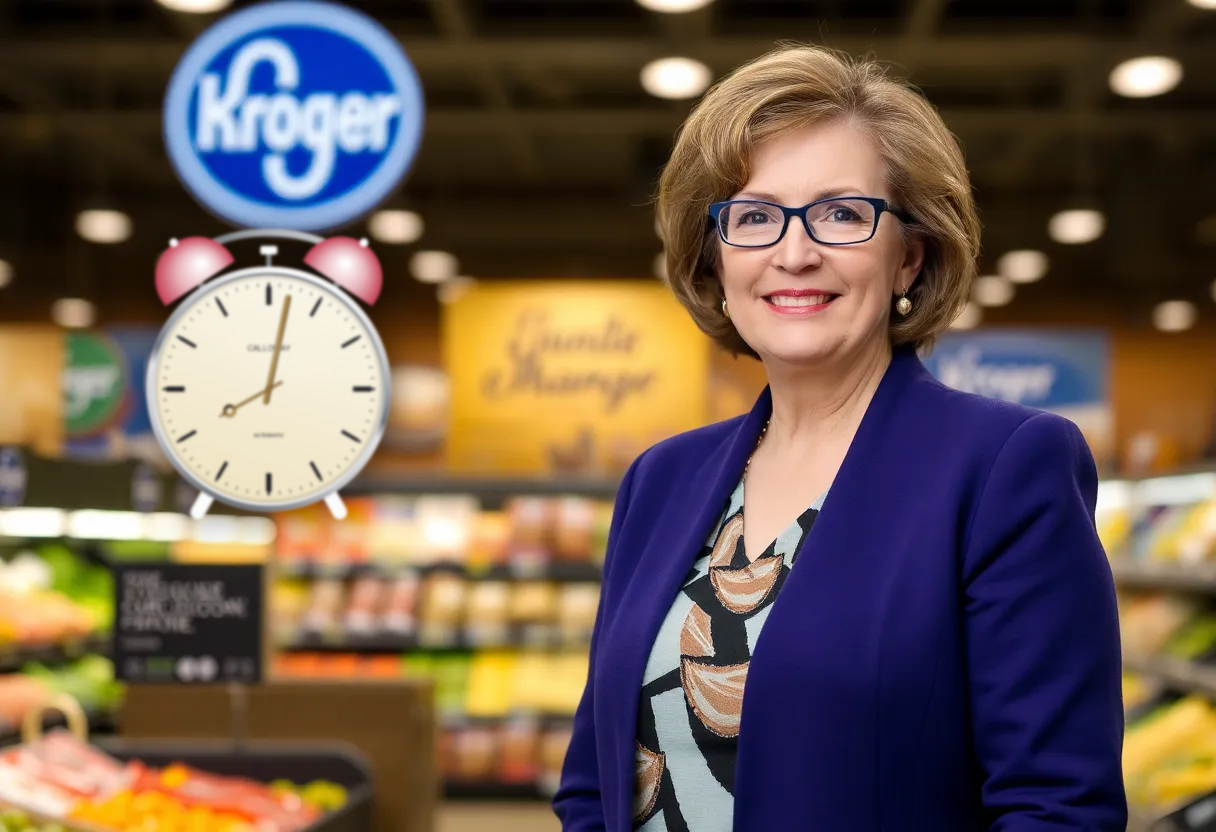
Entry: h=8 m=2
